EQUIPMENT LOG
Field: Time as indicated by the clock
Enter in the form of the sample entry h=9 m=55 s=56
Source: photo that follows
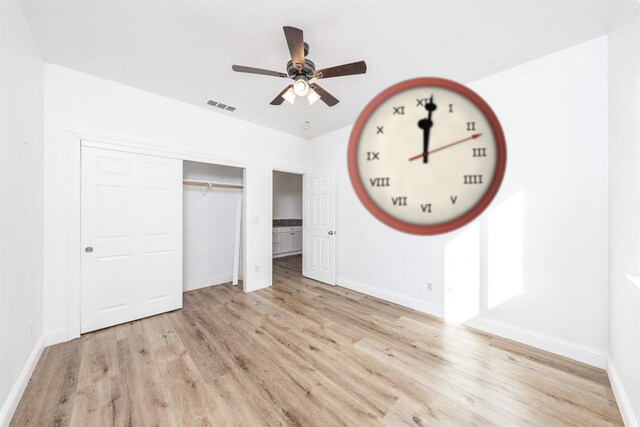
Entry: h=12 m=1 s=12
